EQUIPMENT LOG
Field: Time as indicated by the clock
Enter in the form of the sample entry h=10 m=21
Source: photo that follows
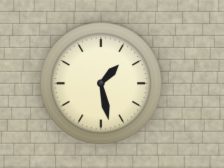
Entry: h=1 m=28
